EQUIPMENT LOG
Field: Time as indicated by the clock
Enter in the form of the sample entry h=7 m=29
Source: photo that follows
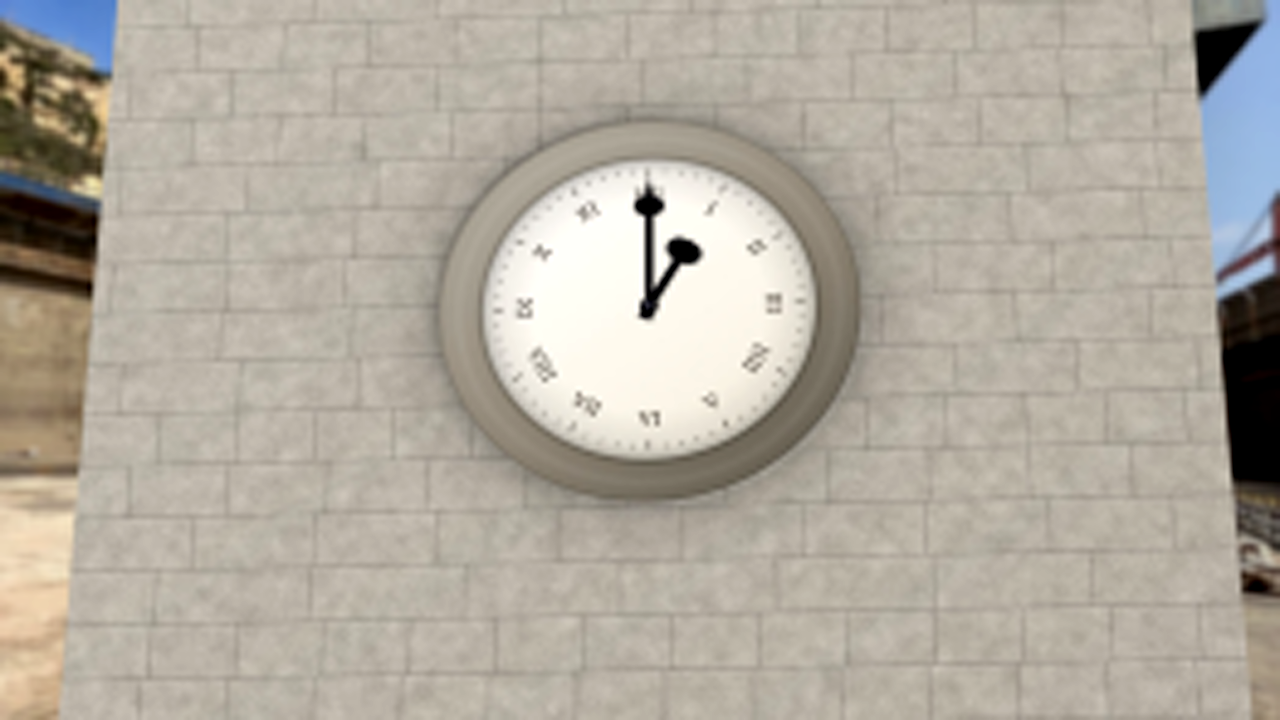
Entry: h=1 m=0
